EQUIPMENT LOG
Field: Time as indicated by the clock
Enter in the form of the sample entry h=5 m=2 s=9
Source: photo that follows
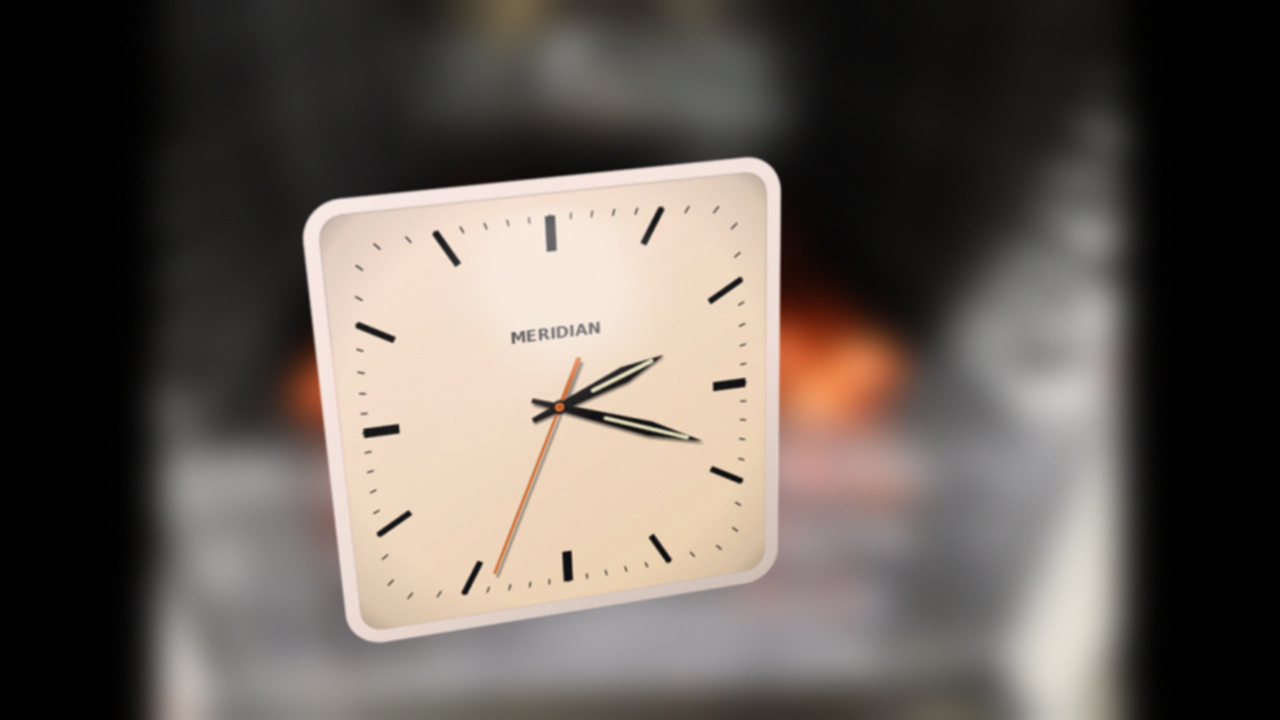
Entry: h=2 m=18 s=34
